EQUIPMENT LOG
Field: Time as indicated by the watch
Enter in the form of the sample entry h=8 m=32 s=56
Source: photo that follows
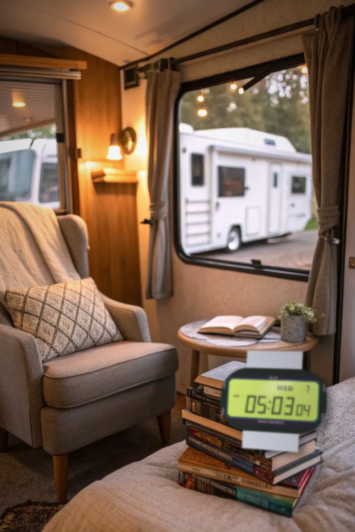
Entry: h=5 m=3 s=4
